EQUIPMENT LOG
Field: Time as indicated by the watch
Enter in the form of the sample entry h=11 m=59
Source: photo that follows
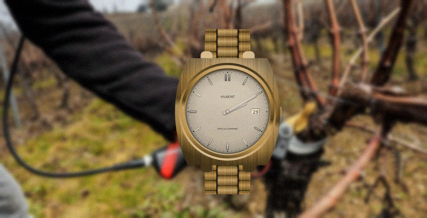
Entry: h=2 m=10
